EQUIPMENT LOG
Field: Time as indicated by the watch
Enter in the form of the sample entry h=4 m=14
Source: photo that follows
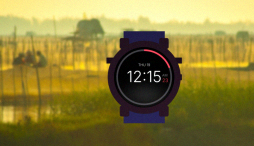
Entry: h=12 m=15
